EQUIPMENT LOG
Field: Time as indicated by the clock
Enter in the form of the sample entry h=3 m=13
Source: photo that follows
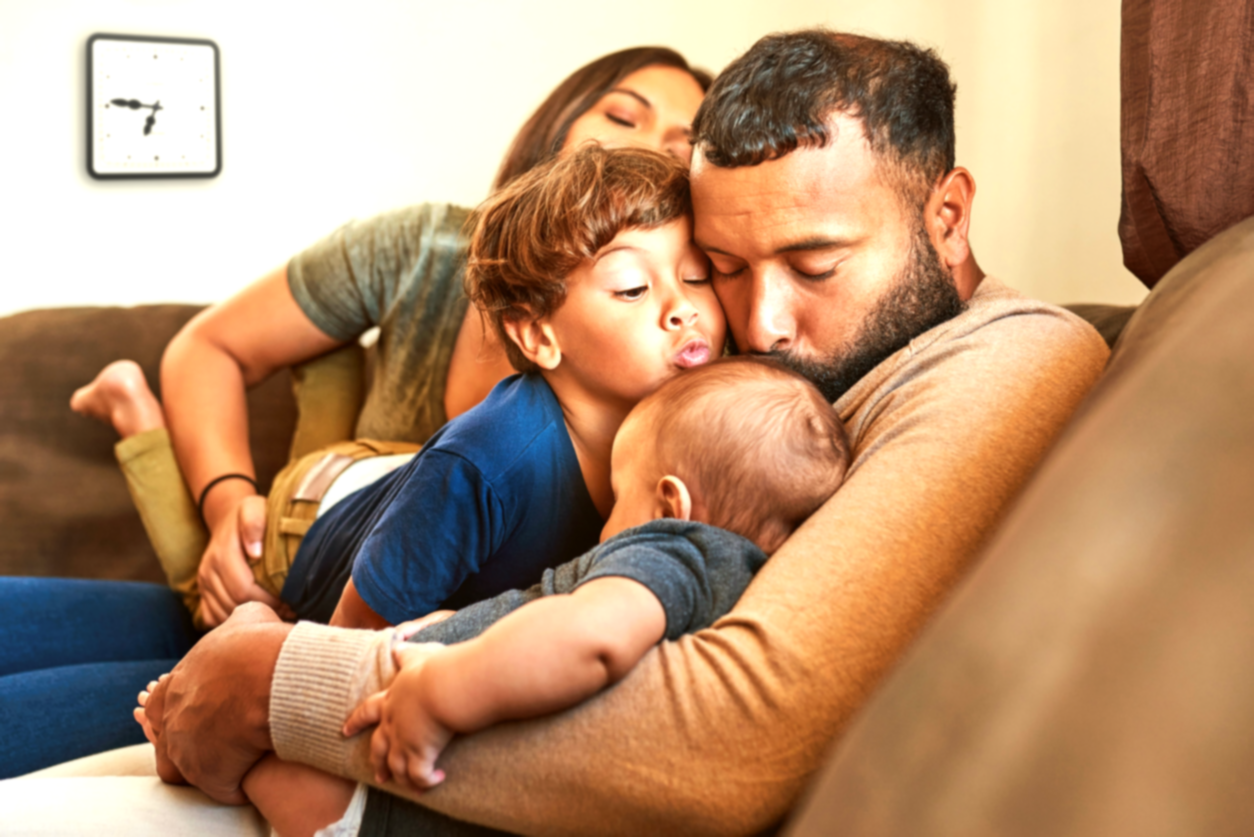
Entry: h=6 m=46
